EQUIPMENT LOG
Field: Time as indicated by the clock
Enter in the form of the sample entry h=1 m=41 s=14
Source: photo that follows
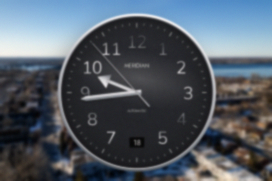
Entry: h=9 m=43 s=53
